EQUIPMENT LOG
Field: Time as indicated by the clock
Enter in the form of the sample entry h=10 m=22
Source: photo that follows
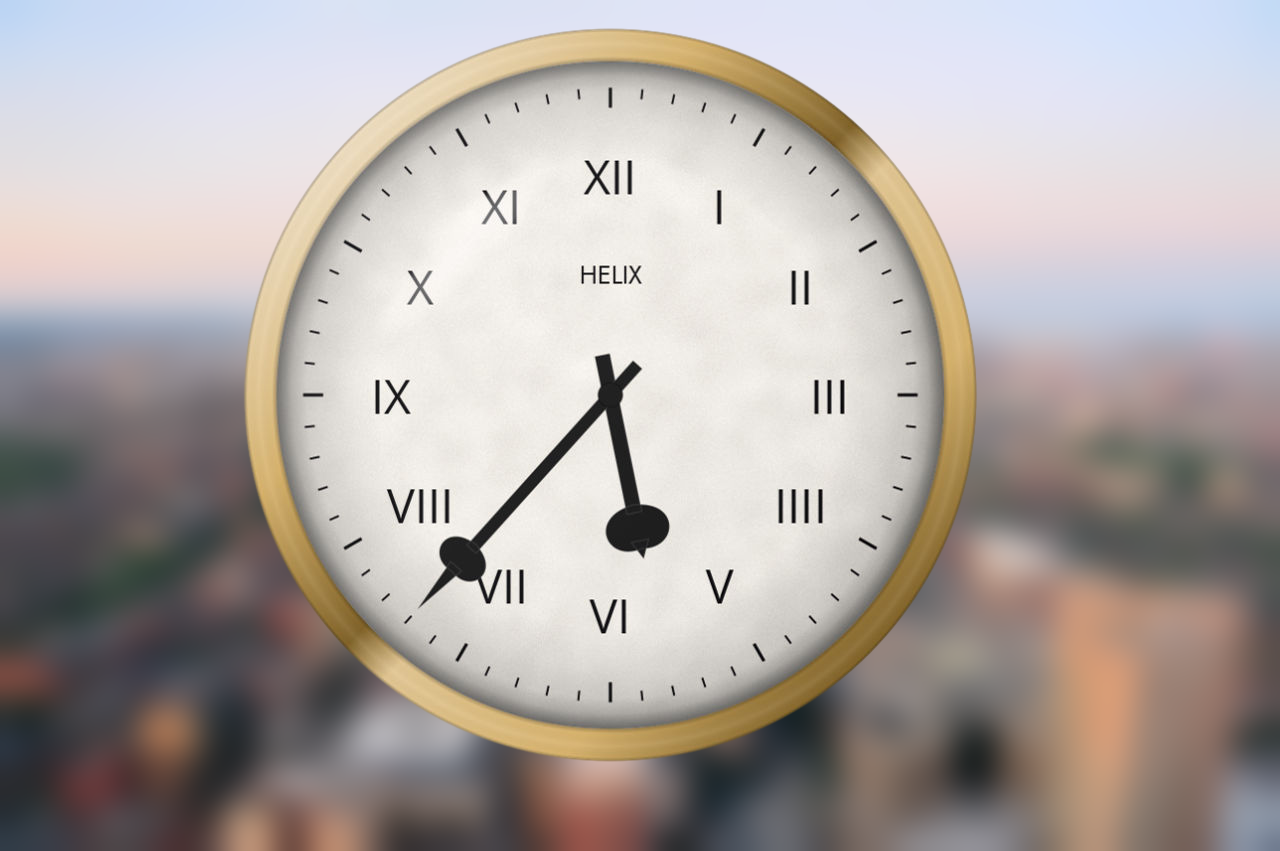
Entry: h=5 m=37
